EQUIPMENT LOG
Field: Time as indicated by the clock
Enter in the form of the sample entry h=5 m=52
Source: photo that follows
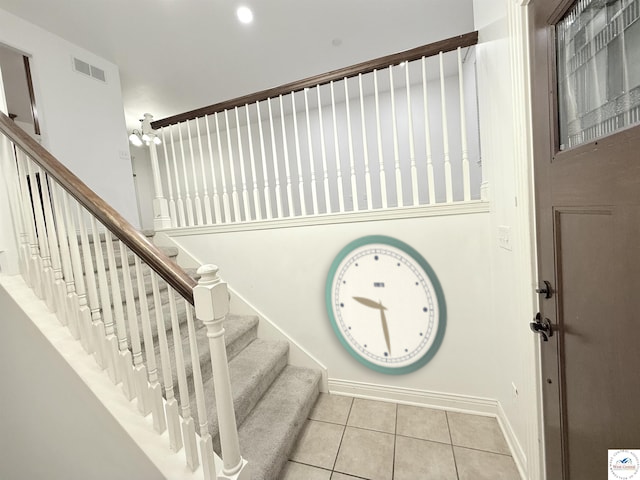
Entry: h=9 m=29
